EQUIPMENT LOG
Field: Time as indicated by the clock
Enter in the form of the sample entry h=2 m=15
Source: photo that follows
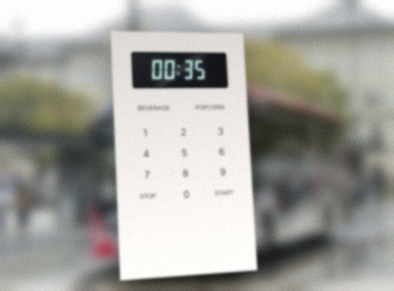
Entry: h=0 m=35
